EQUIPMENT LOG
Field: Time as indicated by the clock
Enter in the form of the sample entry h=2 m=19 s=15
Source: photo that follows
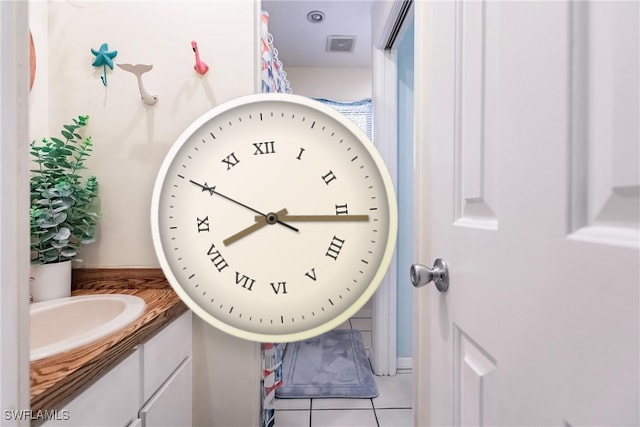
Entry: h=8 m=15 s=50
